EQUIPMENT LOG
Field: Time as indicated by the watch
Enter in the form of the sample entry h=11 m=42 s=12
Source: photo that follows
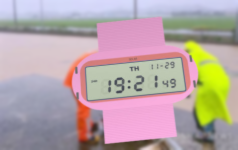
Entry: h=19 m=21 s=49
